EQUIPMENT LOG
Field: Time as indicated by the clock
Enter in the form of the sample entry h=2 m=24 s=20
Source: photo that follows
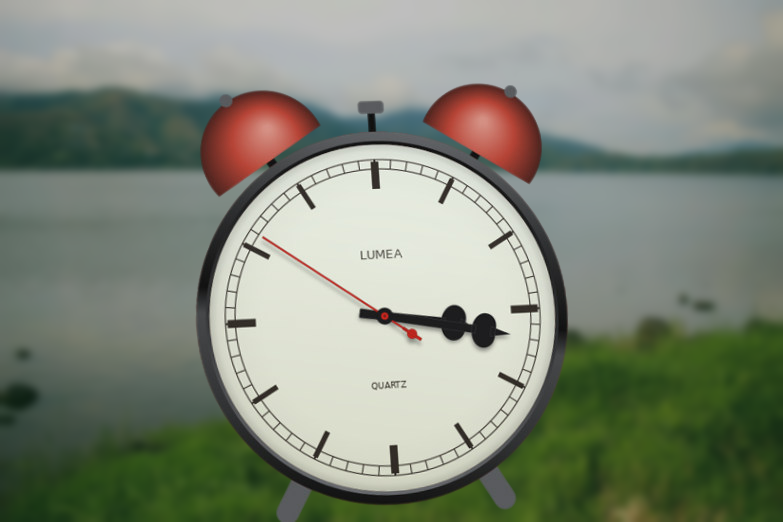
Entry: h=3 m=16 s=51
